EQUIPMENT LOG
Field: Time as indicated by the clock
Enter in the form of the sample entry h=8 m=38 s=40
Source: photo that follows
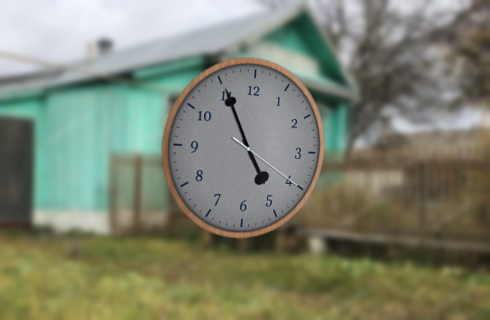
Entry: h=4 m=55 s=20
